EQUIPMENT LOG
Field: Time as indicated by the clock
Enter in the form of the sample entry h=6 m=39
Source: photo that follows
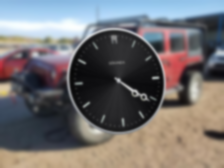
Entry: h=4 m=21
